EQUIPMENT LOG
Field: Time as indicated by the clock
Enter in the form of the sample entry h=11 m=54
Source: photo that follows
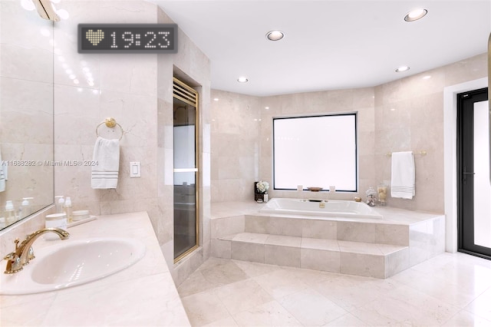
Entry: h=19 m=23
